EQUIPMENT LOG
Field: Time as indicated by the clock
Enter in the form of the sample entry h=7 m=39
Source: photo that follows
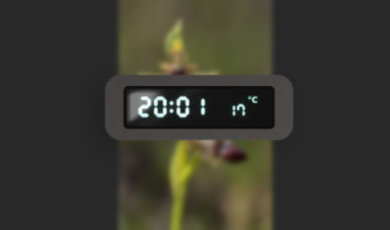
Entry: h=20 m=1
